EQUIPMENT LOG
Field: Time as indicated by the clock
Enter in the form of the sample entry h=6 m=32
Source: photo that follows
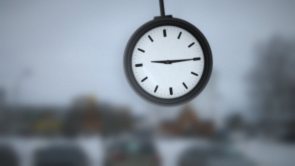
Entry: h=9 m=15
